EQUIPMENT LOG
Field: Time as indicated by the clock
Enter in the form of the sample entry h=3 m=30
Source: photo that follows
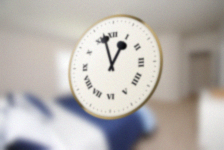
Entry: h=12 m=57
